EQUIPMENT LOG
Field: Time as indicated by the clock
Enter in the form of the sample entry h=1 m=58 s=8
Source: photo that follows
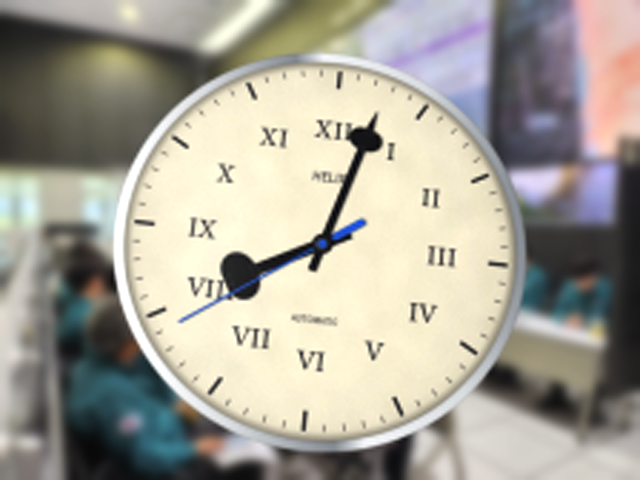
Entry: h=8 m=2 s=39
